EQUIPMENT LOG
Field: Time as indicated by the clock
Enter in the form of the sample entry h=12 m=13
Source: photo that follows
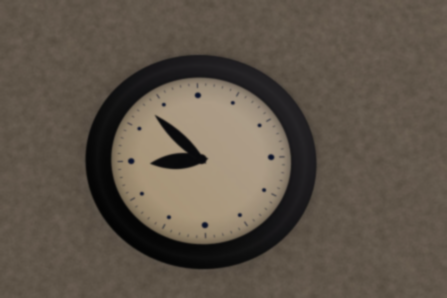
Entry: h=8 m=53
